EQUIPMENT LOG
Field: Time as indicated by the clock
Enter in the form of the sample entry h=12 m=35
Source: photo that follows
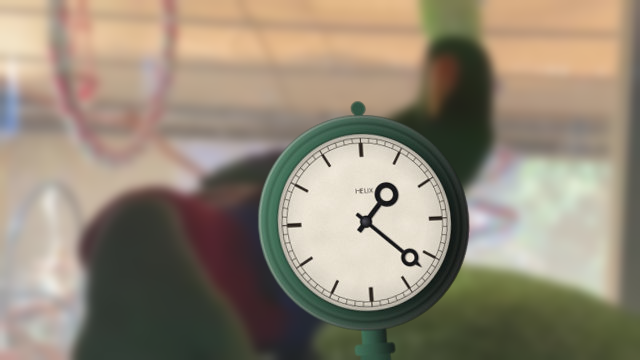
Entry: h=1 m=22
